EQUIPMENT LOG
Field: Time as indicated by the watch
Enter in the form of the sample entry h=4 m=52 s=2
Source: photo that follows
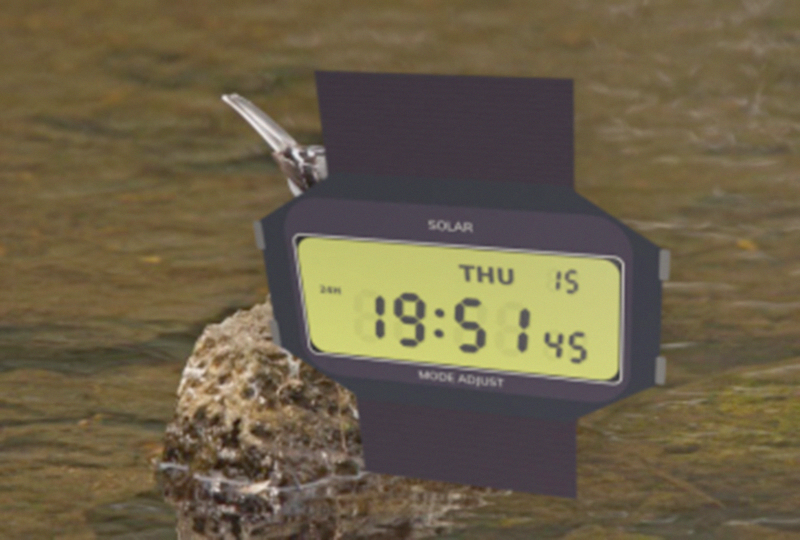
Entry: h=19 m=51 s=45
